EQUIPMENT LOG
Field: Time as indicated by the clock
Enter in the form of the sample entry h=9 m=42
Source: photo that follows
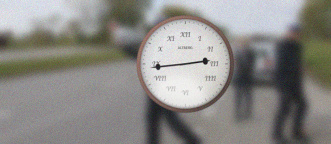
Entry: h=2 m=44
